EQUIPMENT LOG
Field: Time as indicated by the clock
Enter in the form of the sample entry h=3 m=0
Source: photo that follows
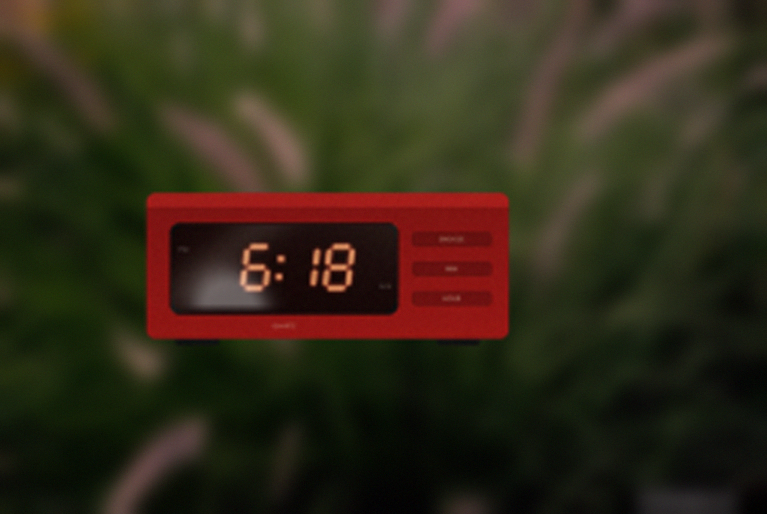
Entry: h=6 m=18
